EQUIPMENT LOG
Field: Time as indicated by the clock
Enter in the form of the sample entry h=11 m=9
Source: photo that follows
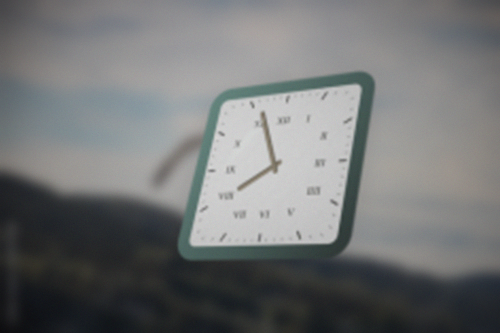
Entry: h=7 m=56
